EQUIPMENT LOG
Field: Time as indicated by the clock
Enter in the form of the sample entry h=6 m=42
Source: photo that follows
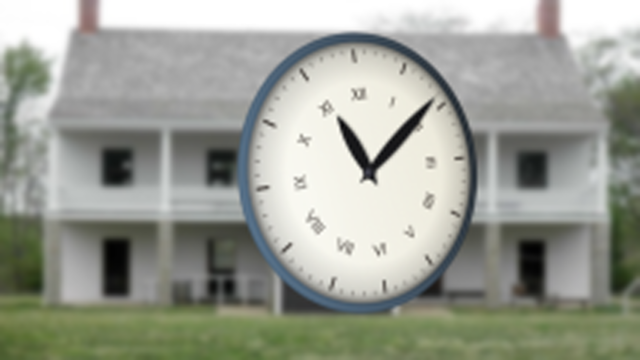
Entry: h=11 m=9
